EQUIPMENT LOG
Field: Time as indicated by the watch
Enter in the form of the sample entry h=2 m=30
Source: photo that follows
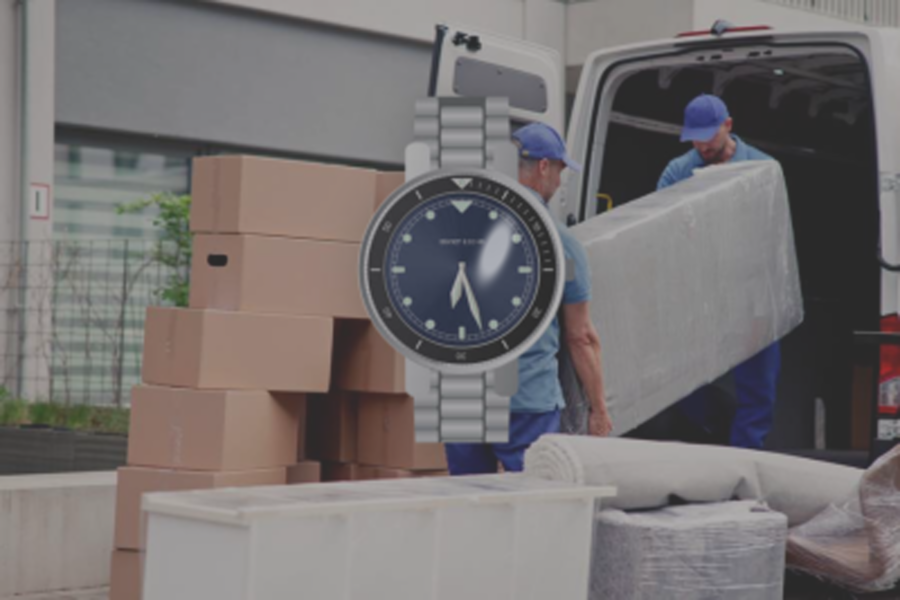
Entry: h=6 m=27
